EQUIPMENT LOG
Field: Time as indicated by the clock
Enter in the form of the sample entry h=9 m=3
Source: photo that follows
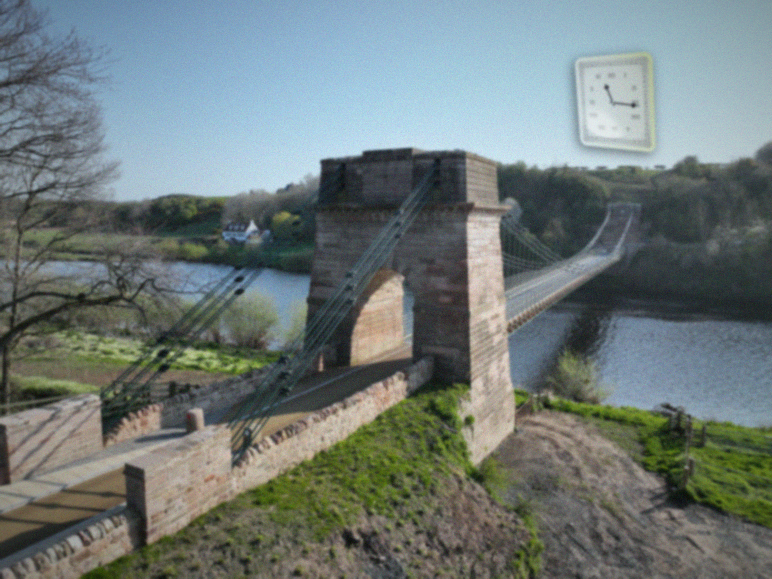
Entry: h=11 m=16
